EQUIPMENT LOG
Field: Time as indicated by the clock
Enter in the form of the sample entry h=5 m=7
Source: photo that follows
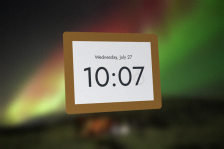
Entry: h=10 m=7
